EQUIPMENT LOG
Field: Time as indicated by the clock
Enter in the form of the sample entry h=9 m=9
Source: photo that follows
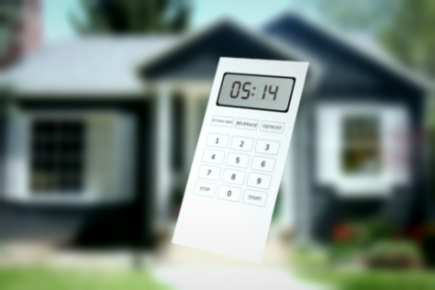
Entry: h=5 m=14
